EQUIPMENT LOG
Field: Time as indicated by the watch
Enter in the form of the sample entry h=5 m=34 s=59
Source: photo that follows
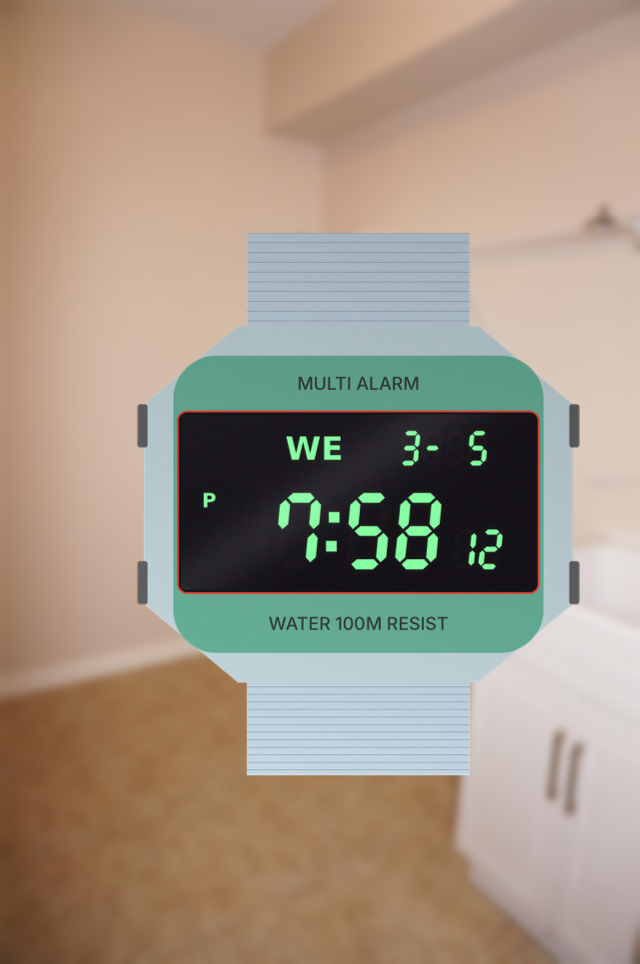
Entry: h=7 m=58 s=12
